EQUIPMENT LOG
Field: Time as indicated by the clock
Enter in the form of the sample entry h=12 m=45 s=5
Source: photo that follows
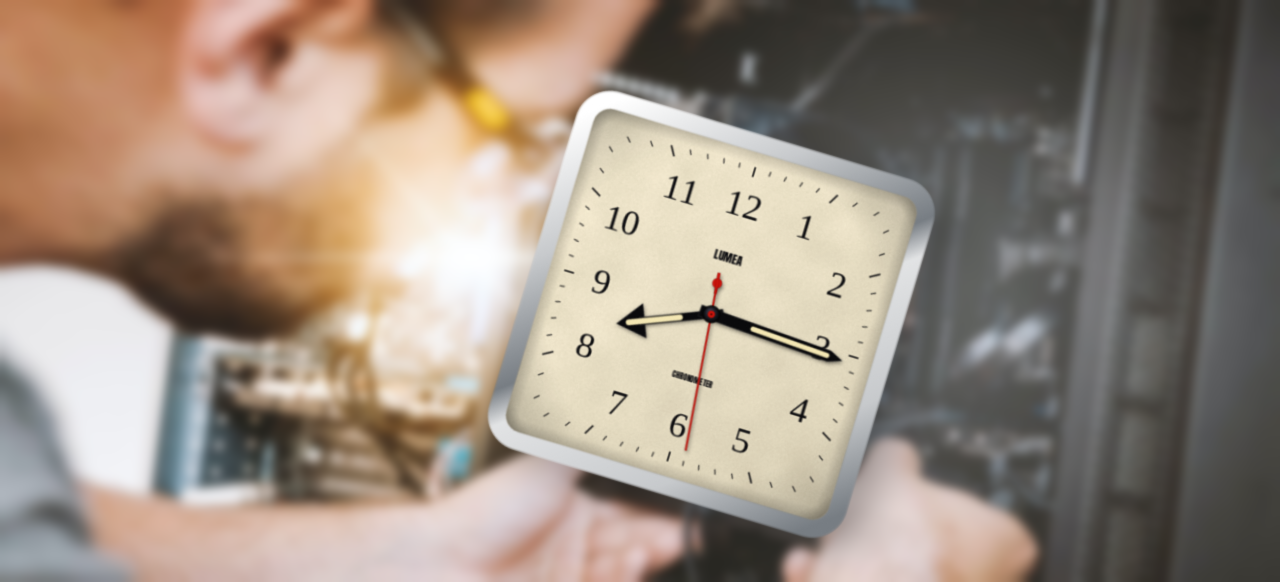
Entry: h=8 m=15 s=29
